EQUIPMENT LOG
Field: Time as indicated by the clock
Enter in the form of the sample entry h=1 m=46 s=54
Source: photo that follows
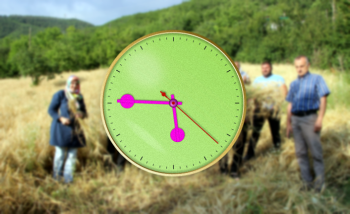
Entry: h=5 m=45 s=22
